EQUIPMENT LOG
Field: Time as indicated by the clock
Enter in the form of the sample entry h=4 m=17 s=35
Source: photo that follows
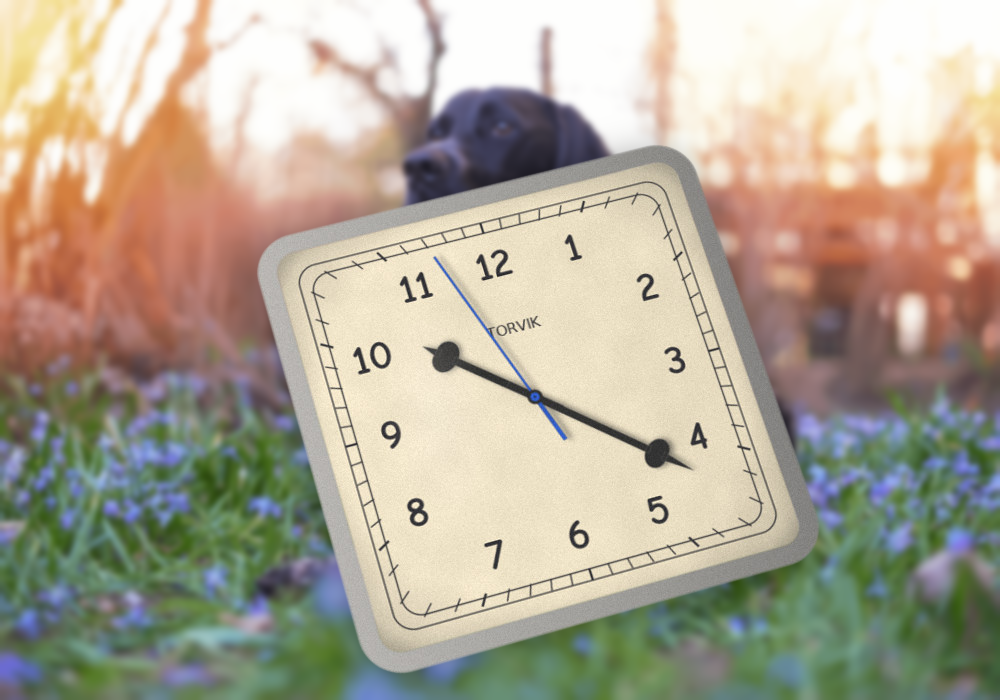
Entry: h=10 m=21 s=57
